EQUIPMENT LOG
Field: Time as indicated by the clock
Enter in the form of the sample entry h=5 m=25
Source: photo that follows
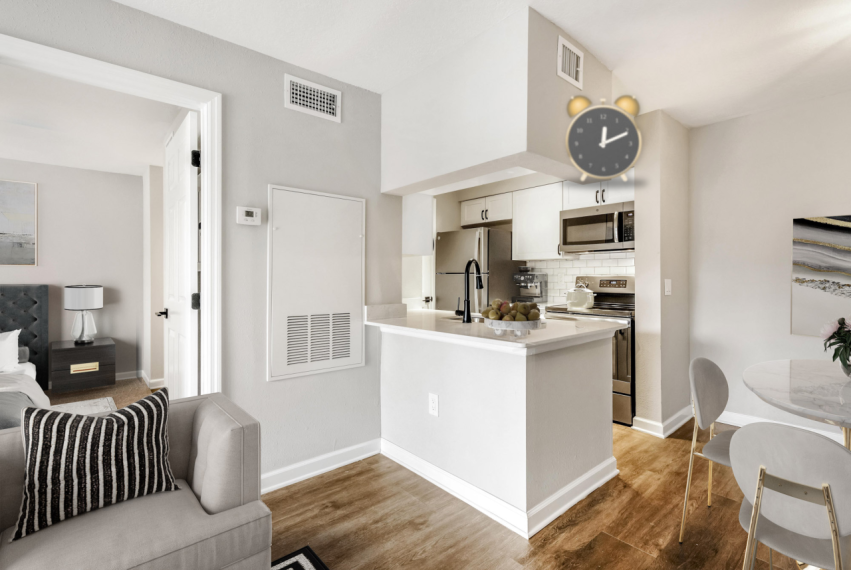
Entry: h=12 m=11
